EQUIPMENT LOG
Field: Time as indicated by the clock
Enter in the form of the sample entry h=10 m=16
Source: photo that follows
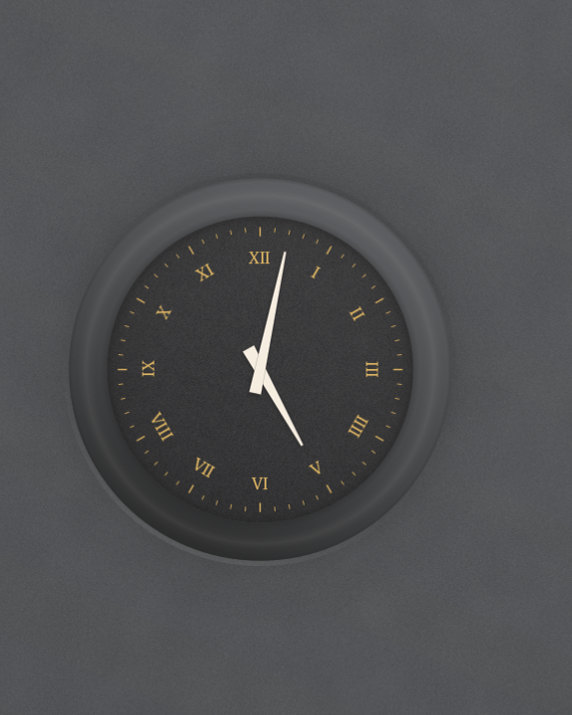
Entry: h=5 m=2
